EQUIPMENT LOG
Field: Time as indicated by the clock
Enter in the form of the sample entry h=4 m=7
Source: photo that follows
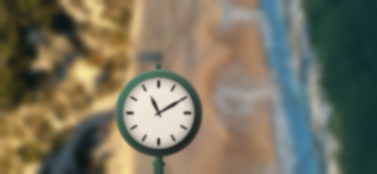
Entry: h=11 m=10
